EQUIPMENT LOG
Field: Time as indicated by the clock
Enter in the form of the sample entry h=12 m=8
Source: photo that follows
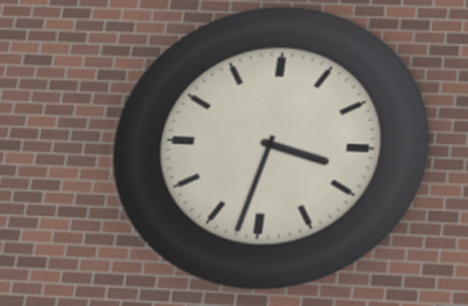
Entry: h=3 m=32
